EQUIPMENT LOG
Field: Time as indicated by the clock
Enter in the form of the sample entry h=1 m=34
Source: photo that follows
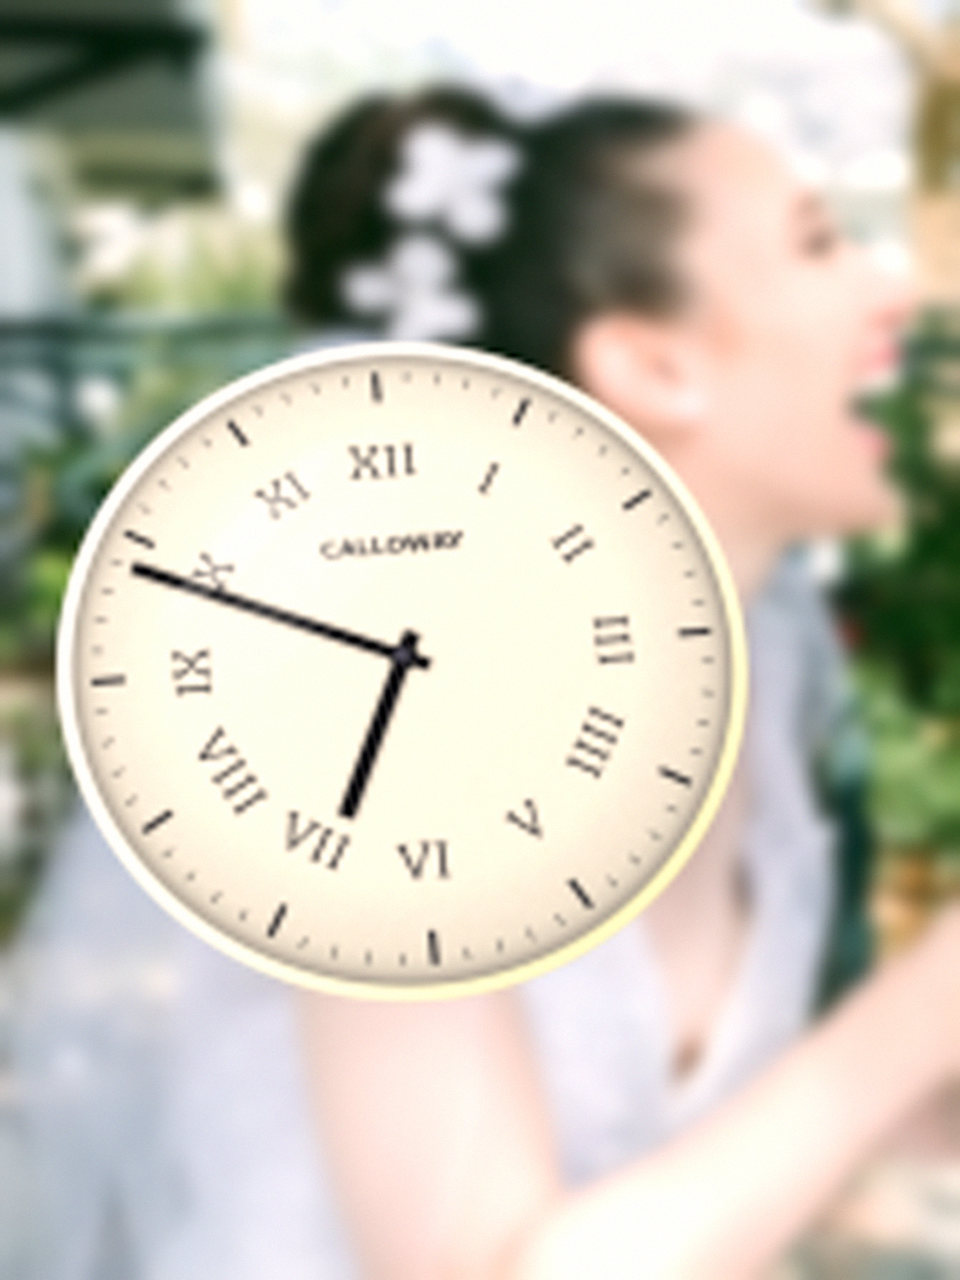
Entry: h=6 m=49
